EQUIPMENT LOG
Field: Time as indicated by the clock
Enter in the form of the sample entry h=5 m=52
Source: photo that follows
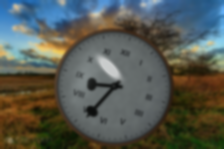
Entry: h=8 m=34
